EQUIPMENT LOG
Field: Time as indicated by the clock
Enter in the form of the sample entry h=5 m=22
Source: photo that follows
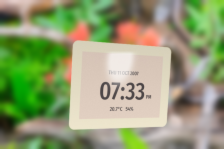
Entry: h=7 m=33
